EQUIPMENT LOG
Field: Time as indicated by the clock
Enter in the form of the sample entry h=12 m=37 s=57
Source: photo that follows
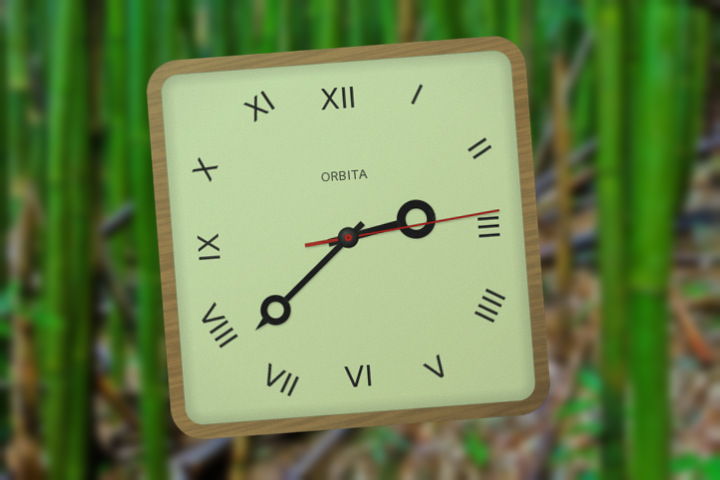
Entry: h=2 m=38 s=14
